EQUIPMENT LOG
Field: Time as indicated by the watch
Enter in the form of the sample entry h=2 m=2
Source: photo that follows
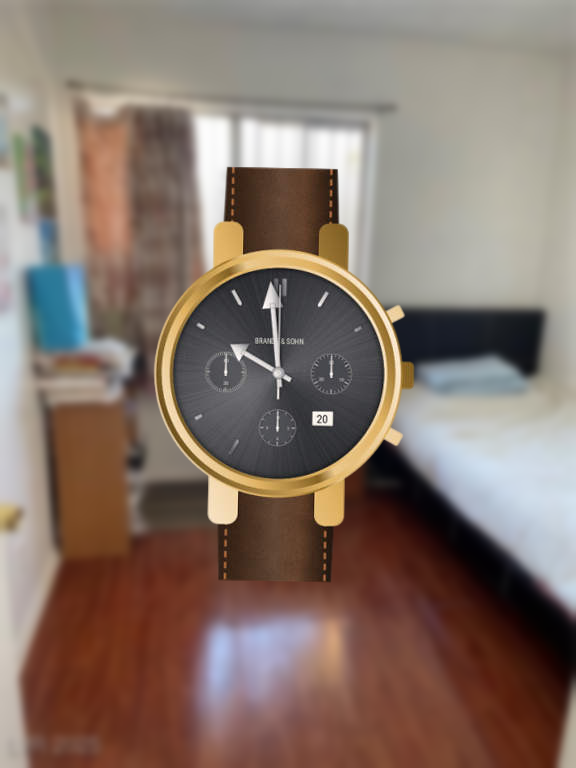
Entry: h=9 m=59
